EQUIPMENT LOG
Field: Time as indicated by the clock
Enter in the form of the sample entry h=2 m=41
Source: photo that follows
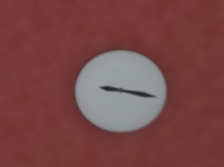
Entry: h=9 m=17
